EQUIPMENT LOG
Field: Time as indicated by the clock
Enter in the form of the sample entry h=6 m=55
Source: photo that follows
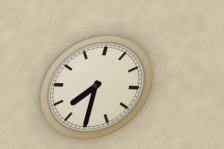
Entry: h=7 m=30
